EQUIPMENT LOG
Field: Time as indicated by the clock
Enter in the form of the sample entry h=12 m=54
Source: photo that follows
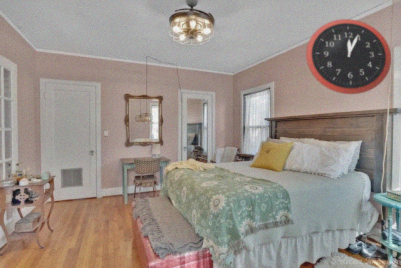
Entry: h=12 m=4
